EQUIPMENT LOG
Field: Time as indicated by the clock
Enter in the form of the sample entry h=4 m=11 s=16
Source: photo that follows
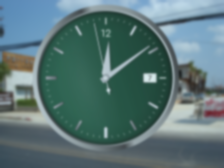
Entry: h=12 m=8 s=58
